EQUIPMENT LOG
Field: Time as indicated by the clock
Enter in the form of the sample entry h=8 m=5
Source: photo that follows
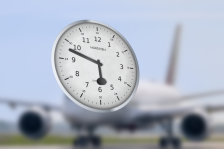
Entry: h=5 m=48
